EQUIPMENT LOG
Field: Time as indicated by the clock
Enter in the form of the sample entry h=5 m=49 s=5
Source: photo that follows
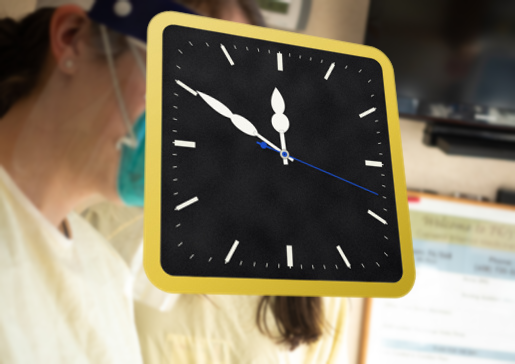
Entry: h=11 m=50 s=18
